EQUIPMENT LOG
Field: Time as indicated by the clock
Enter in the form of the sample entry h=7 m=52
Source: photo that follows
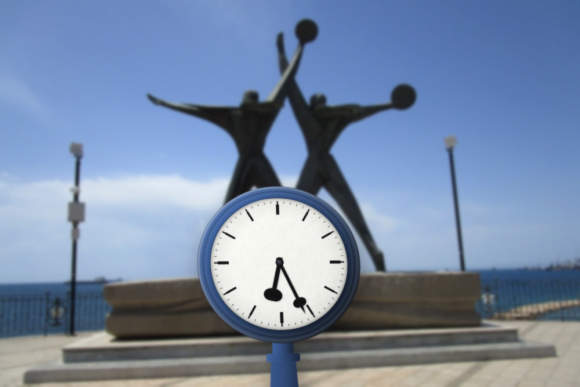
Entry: h=6 m=26
